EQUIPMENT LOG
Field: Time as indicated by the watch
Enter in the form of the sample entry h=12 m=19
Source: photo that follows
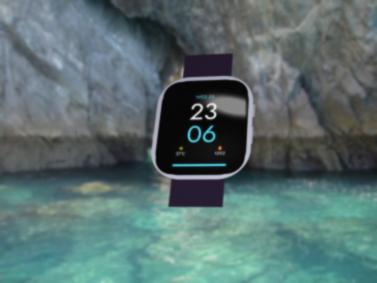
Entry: h=23 m=6
